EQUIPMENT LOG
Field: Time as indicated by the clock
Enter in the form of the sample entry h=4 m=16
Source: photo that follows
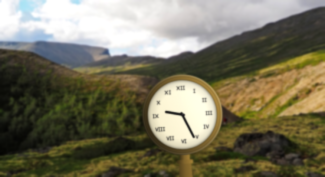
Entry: h=9 m=26
